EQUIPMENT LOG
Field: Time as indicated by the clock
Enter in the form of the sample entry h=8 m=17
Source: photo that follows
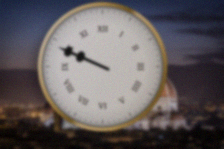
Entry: h=9 m=49
